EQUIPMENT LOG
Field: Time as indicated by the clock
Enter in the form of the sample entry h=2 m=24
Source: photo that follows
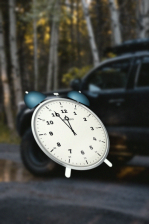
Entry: h=11 m=56
